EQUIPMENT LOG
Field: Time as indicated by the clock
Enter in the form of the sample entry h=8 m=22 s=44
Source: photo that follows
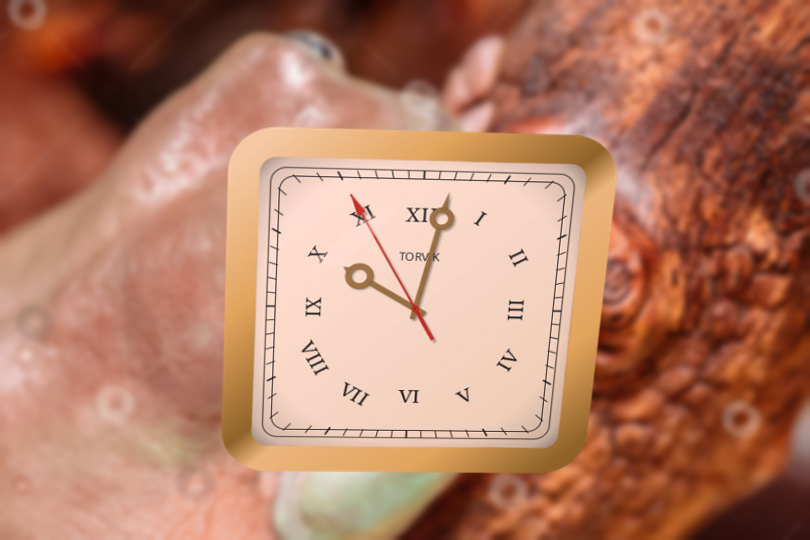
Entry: h=10 m=1 s=55
